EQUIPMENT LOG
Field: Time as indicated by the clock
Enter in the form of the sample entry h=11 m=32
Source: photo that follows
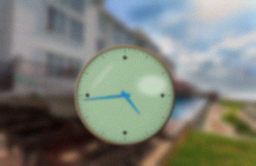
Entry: h=4 m=44
